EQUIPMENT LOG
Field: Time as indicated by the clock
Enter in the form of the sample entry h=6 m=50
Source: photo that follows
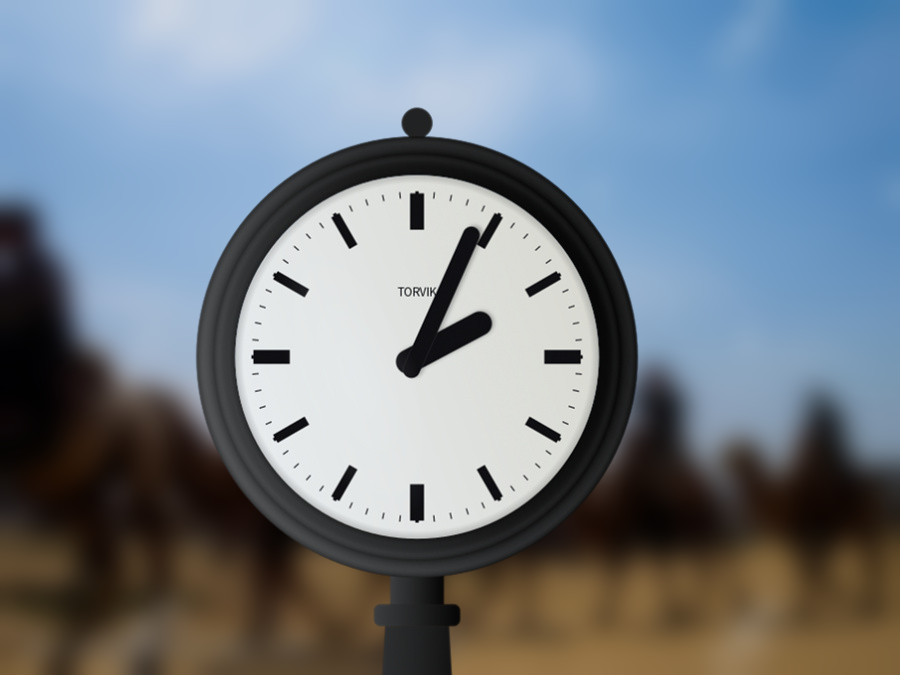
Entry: h=2 m=4
